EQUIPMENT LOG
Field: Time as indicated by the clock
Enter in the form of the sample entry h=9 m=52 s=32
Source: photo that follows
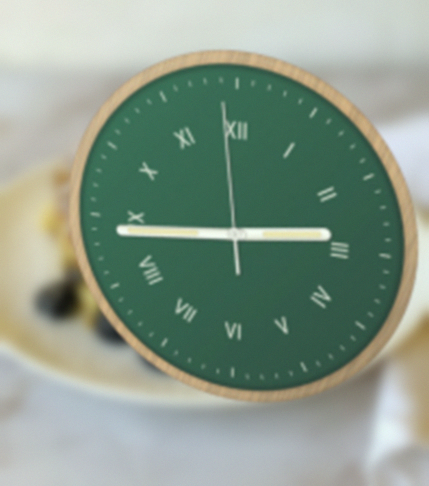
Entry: h=2 m=43 s=59
